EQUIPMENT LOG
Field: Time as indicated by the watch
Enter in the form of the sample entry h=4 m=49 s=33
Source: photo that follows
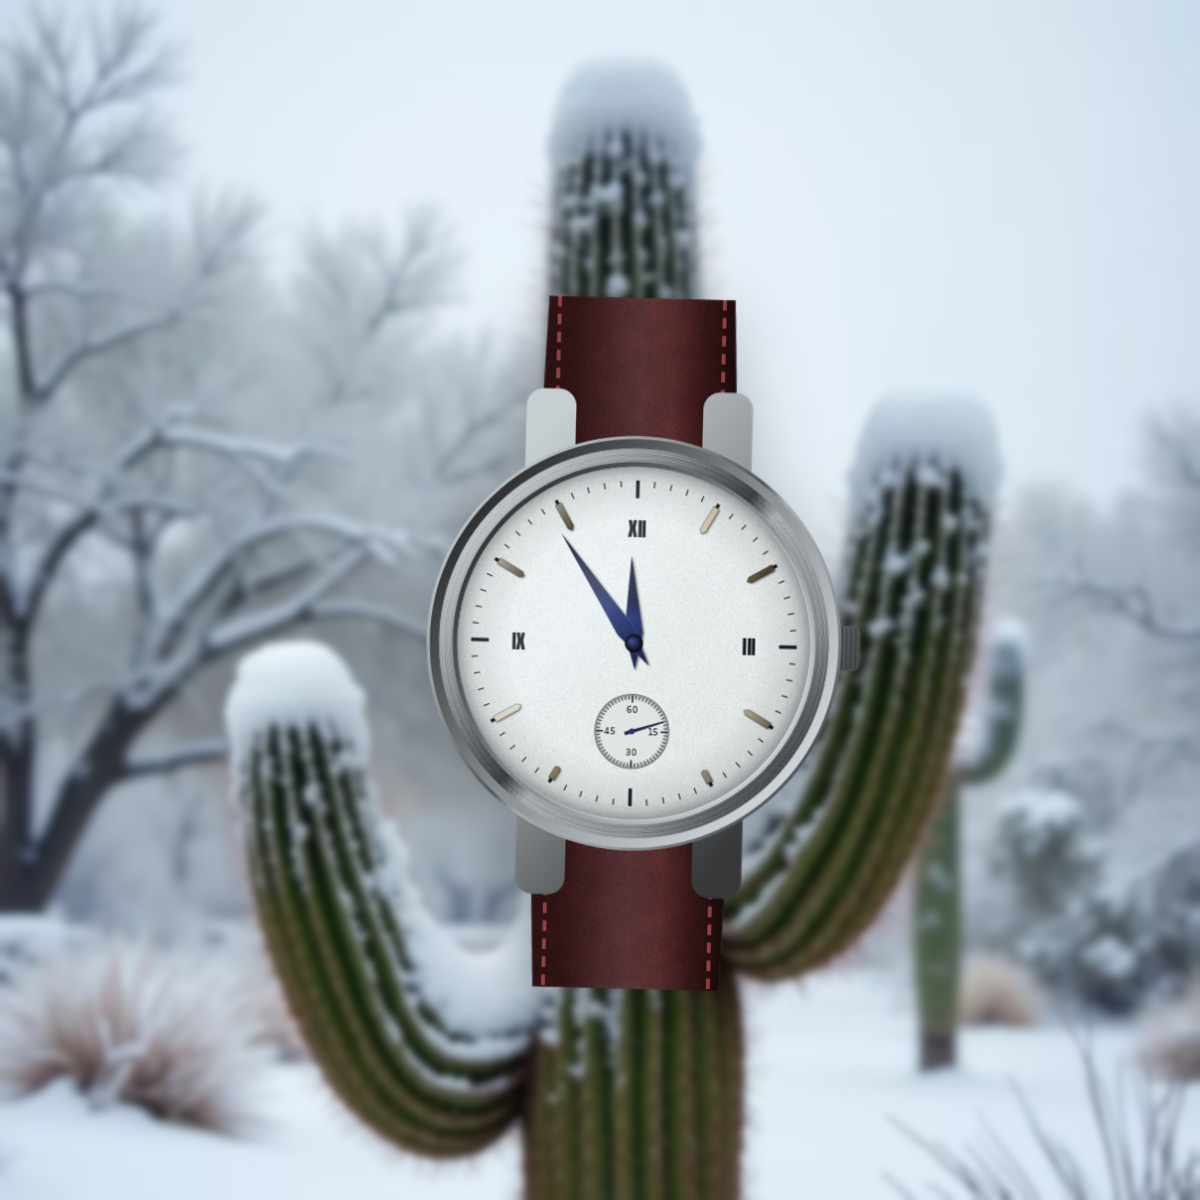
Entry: h=11 m=54 s=12
